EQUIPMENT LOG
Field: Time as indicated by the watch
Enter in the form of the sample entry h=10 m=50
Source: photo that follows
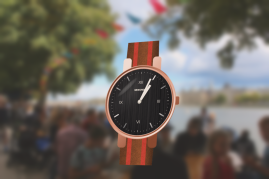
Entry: h=1 m=4
